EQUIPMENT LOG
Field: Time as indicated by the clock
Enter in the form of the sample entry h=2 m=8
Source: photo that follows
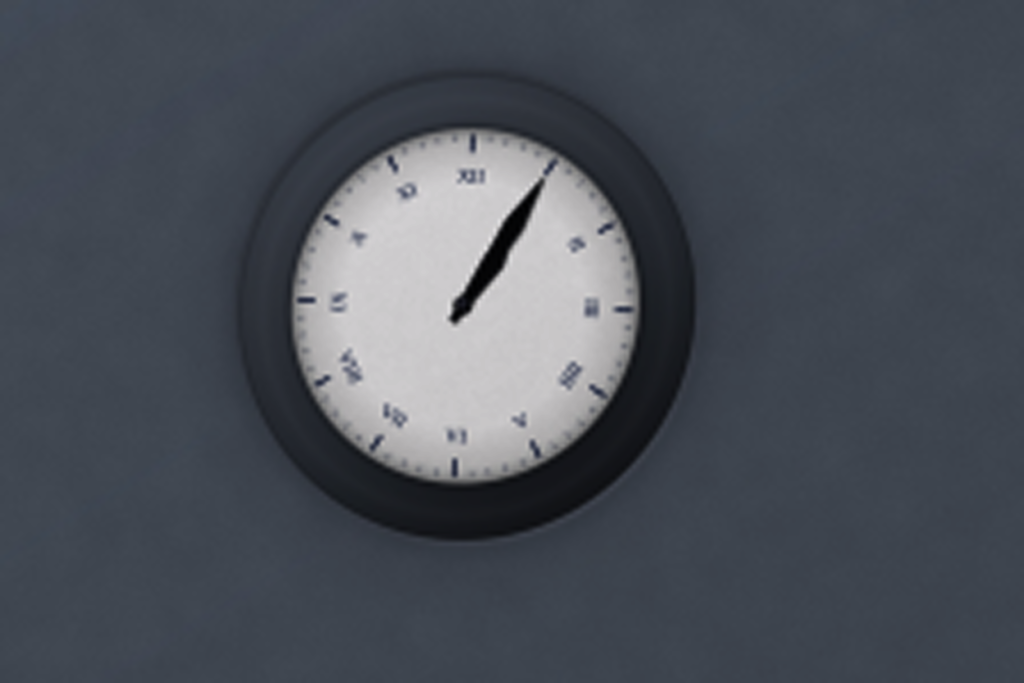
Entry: h=1 m=5
